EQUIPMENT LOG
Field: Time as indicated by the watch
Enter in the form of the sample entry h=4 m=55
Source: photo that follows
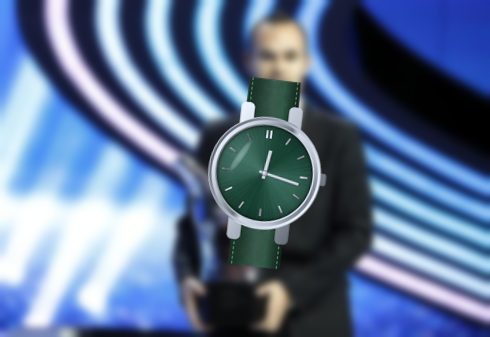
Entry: h=12 m=17
